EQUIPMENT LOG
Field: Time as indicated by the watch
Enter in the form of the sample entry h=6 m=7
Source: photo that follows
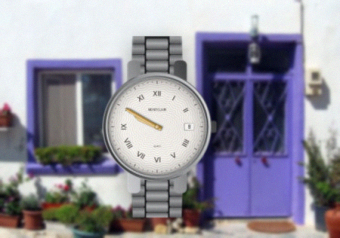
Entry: h=9 m=50
